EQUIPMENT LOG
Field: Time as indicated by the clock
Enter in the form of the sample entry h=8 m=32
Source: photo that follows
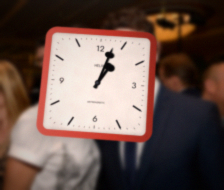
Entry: h=1 m=3
